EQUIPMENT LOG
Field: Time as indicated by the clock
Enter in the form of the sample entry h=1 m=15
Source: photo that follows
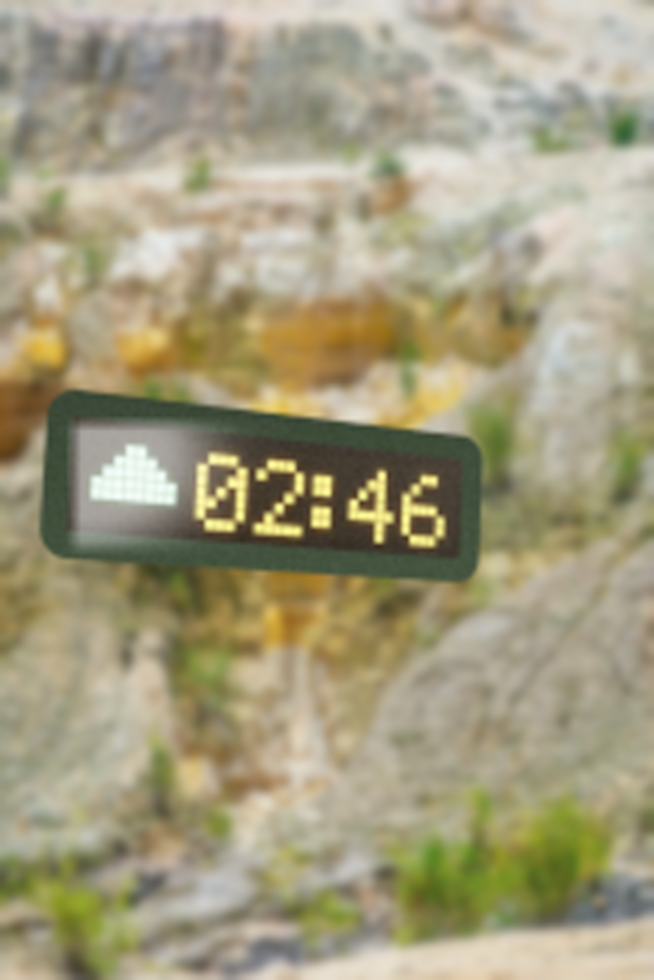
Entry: h=2 m=46
